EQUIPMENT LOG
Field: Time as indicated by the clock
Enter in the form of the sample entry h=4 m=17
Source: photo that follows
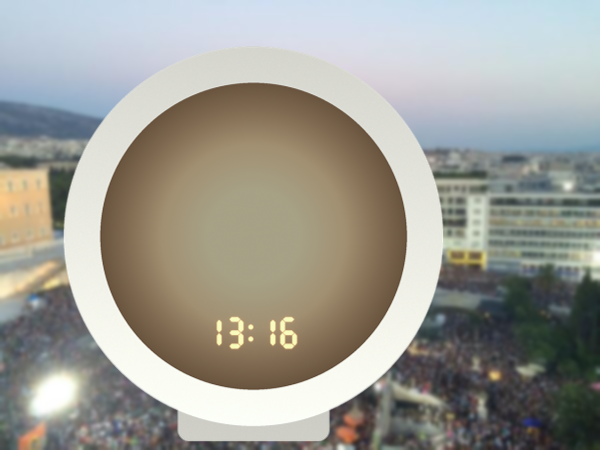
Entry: h=13 m=16
